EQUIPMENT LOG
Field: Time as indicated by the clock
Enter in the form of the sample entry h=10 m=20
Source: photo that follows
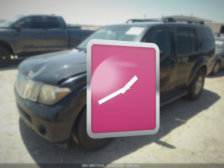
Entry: h=1 m=41
